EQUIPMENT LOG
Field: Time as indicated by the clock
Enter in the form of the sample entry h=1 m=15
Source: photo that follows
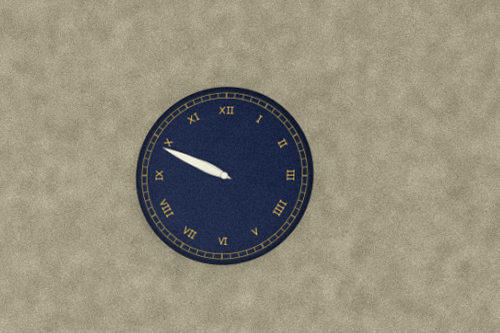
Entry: h=9 m=49
